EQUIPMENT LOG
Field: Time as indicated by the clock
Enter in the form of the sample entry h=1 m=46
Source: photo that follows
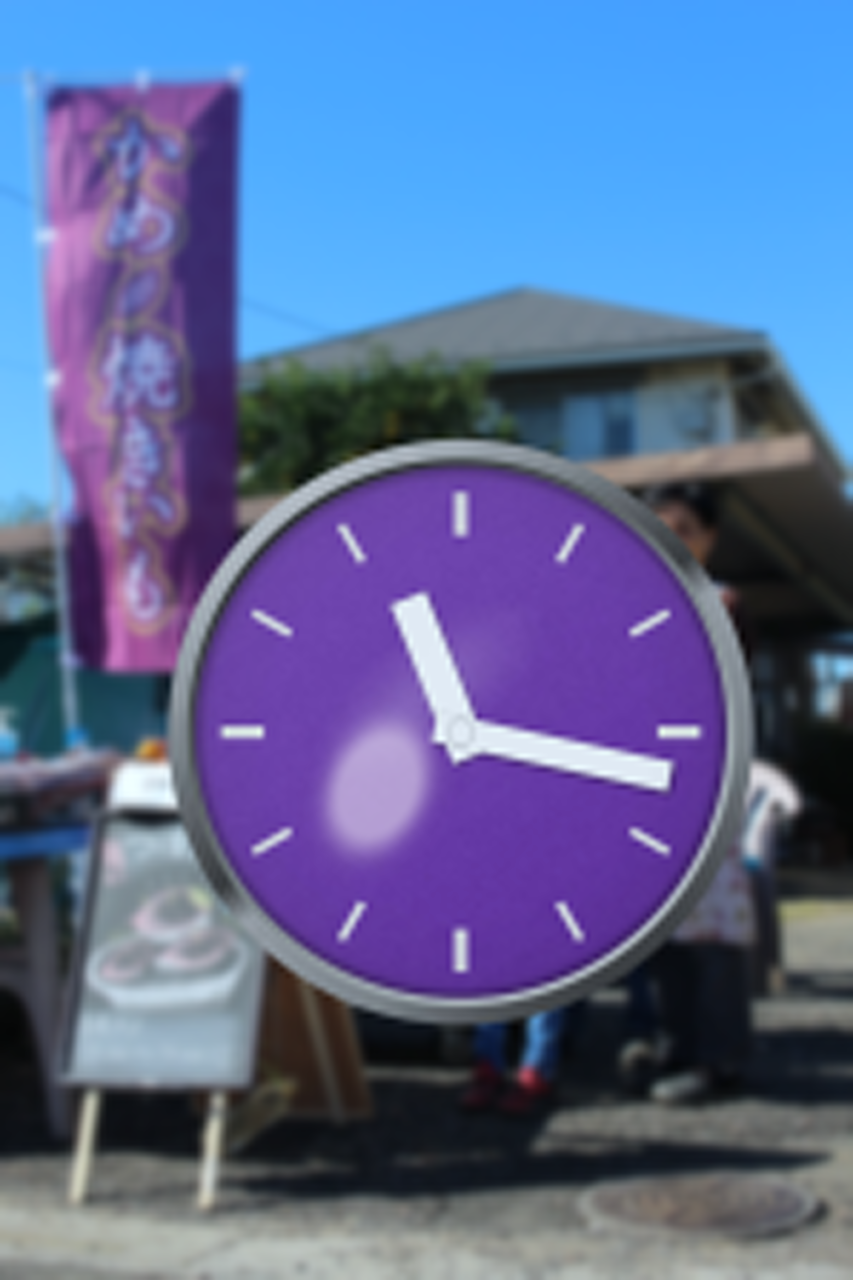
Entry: h=11 m=17
